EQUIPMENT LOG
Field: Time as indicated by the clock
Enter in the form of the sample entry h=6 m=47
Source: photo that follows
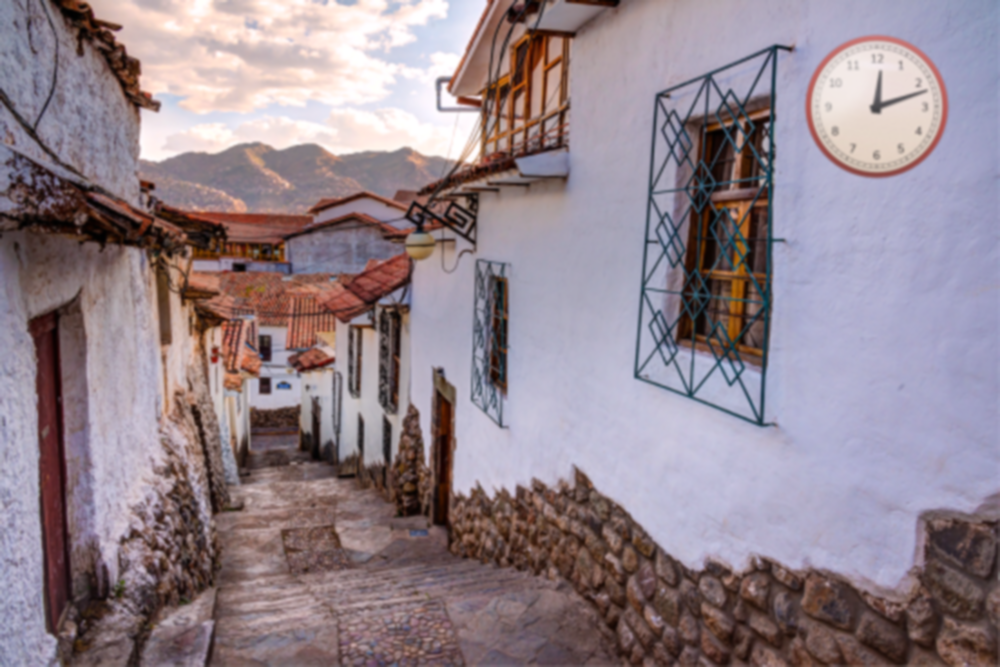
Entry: h=12 m=12
